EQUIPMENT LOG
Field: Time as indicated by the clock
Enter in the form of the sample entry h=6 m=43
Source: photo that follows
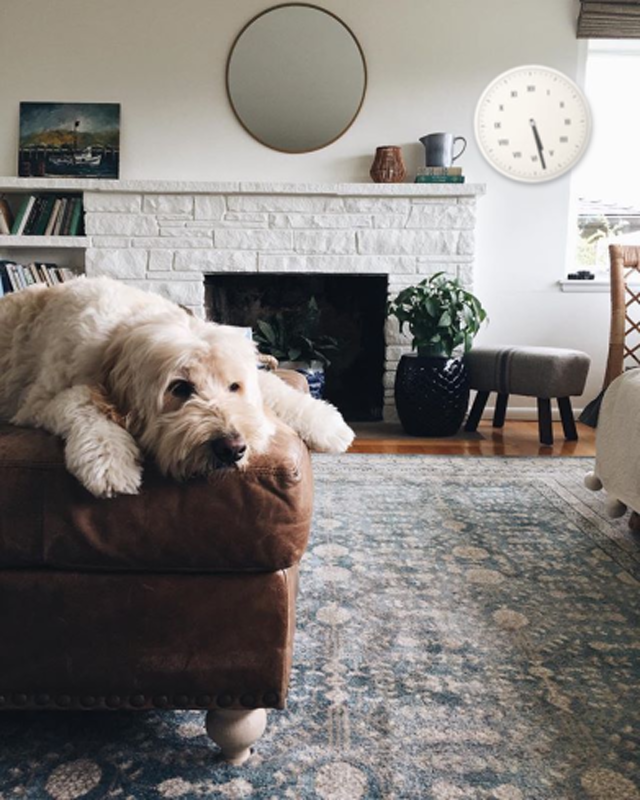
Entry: h=5 m=28
